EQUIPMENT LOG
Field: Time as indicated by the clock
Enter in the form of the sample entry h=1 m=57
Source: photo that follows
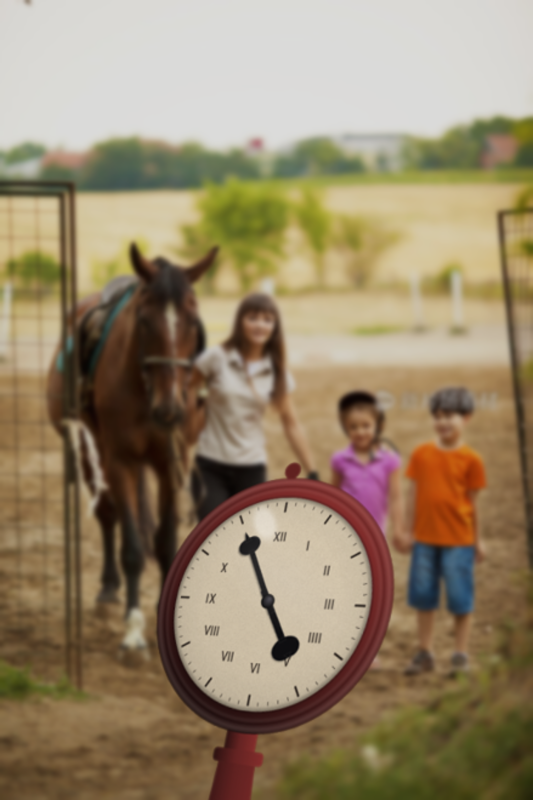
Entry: h=4 m=55
